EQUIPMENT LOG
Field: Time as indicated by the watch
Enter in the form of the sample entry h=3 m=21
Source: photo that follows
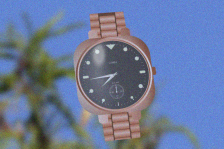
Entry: h=7 m=44
